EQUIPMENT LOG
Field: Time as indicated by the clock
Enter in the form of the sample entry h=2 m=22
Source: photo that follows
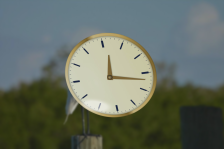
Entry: h=12 m=17
